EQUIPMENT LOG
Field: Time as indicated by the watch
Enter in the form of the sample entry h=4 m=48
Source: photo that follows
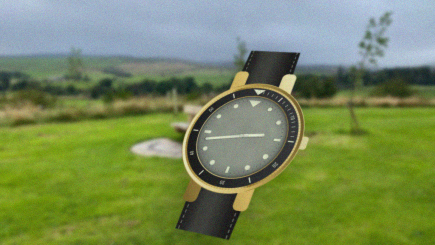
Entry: h=2 m=43
